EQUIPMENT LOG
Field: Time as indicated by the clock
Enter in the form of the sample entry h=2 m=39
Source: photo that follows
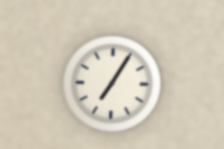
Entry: h=7 m=5
